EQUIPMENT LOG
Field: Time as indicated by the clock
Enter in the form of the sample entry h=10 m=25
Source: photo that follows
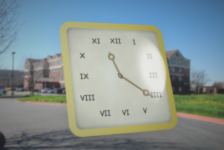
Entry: h=11 m=21
